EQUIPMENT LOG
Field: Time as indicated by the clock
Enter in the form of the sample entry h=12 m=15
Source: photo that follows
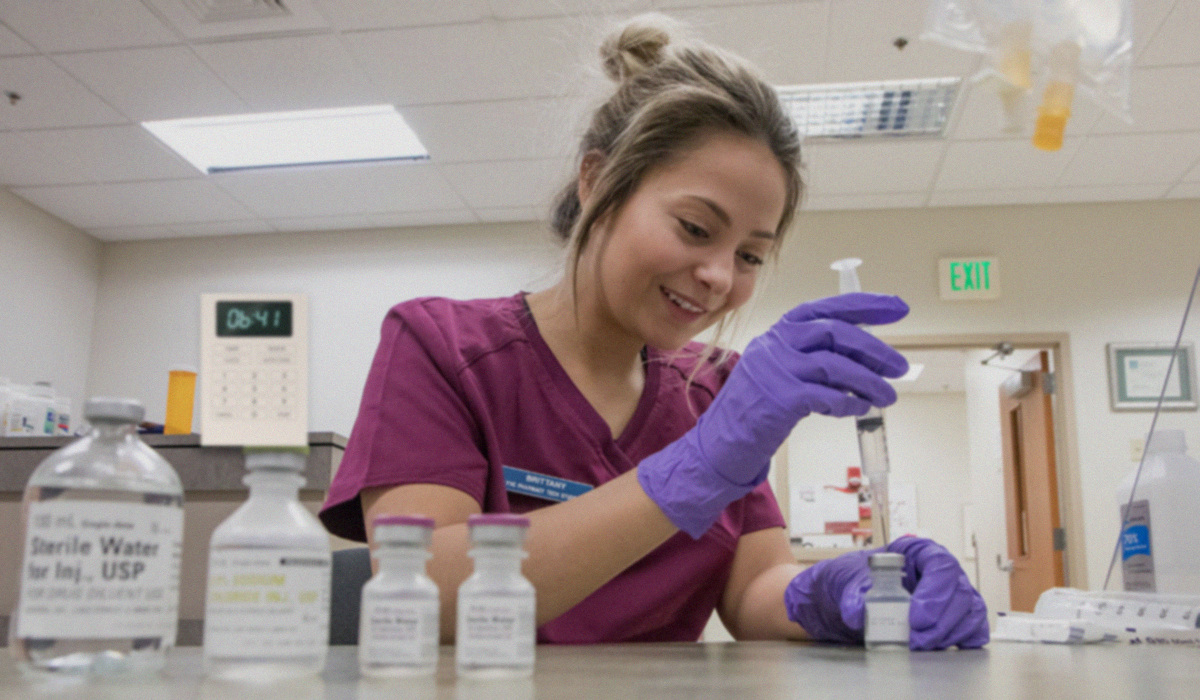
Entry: h=6 m=41
